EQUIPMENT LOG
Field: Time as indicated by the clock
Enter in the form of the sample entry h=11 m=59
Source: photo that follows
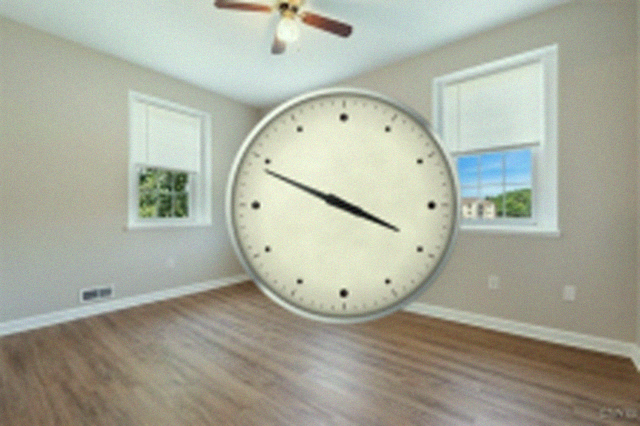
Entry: h=3 m=49
